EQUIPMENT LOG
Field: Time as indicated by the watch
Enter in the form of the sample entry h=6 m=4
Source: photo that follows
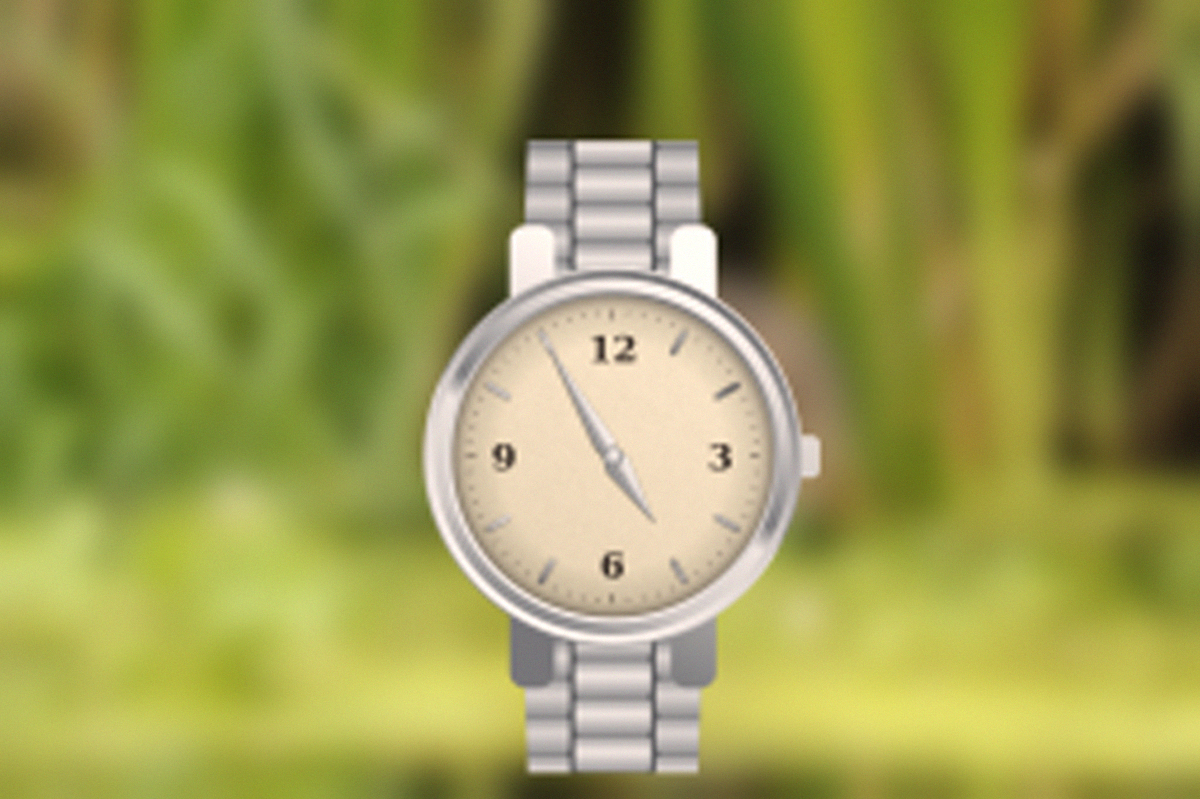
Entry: h=4 m=55
